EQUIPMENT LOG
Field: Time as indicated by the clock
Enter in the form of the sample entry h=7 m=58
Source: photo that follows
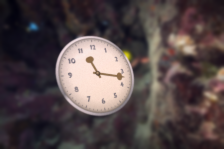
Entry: h=11 m=17
